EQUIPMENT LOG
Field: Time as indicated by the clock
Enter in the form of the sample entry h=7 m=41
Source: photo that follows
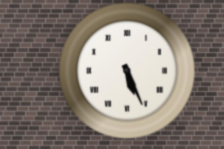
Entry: h=5 m=26
